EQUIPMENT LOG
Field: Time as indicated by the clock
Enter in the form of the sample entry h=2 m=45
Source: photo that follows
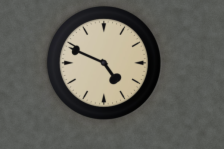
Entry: h=4 m=49
